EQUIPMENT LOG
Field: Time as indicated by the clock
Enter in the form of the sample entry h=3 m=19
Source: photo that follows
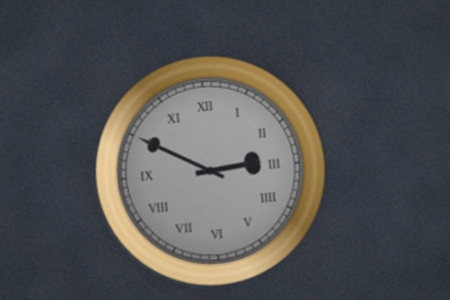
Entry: h=2 m=50
